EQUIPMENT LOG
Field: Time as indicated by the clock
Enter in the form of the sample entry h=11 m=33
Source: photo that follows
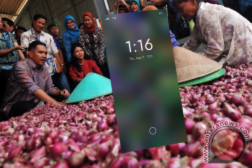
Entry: h=1 m=16
